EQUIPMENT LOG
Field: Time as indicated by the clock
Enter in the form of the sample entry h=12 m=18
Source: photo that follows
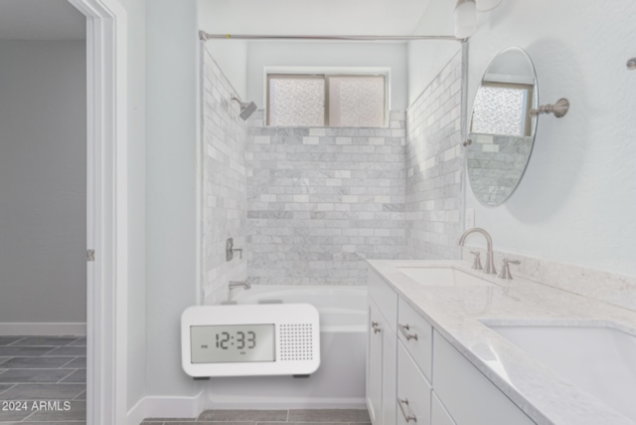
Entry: h=12 m=33
